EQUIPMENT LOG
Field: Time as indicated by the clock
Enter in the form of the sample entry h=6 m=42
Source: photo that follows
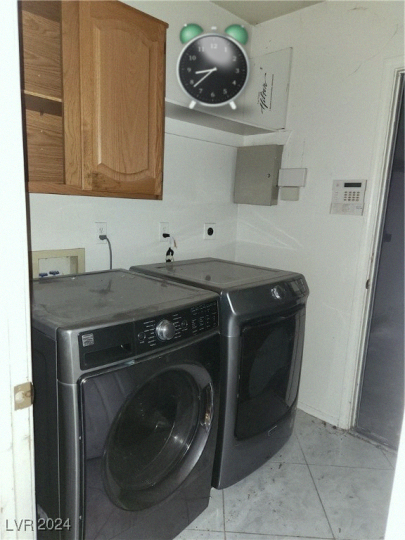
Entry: h=8 m=38
